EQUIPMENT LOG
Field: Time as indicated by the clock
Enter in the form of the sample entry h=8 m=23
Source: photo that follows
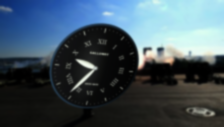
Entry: h=9 m=36
